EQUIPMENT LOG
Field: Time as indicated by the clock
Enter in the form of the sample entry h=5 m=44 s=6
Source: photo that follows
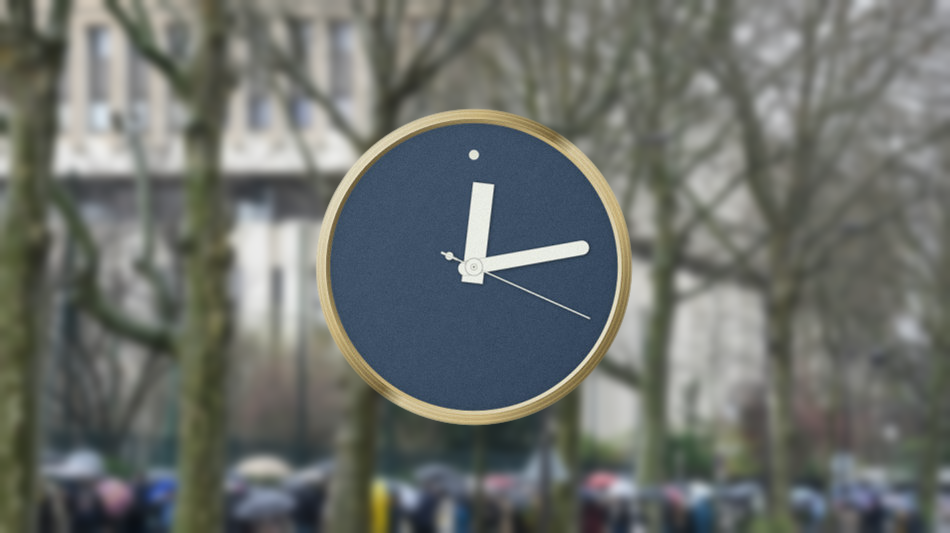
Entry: h=12 m=13 s=19
